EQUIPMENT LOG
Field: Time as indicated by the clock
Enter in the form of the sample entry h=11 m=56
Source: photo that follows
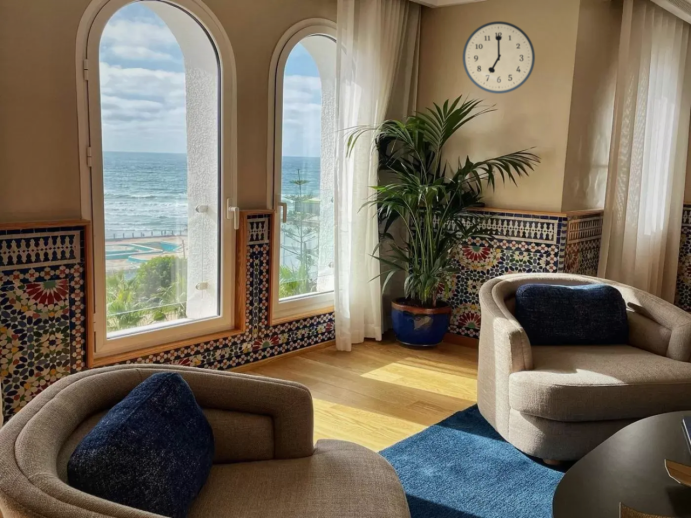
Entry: h=7 m=0
